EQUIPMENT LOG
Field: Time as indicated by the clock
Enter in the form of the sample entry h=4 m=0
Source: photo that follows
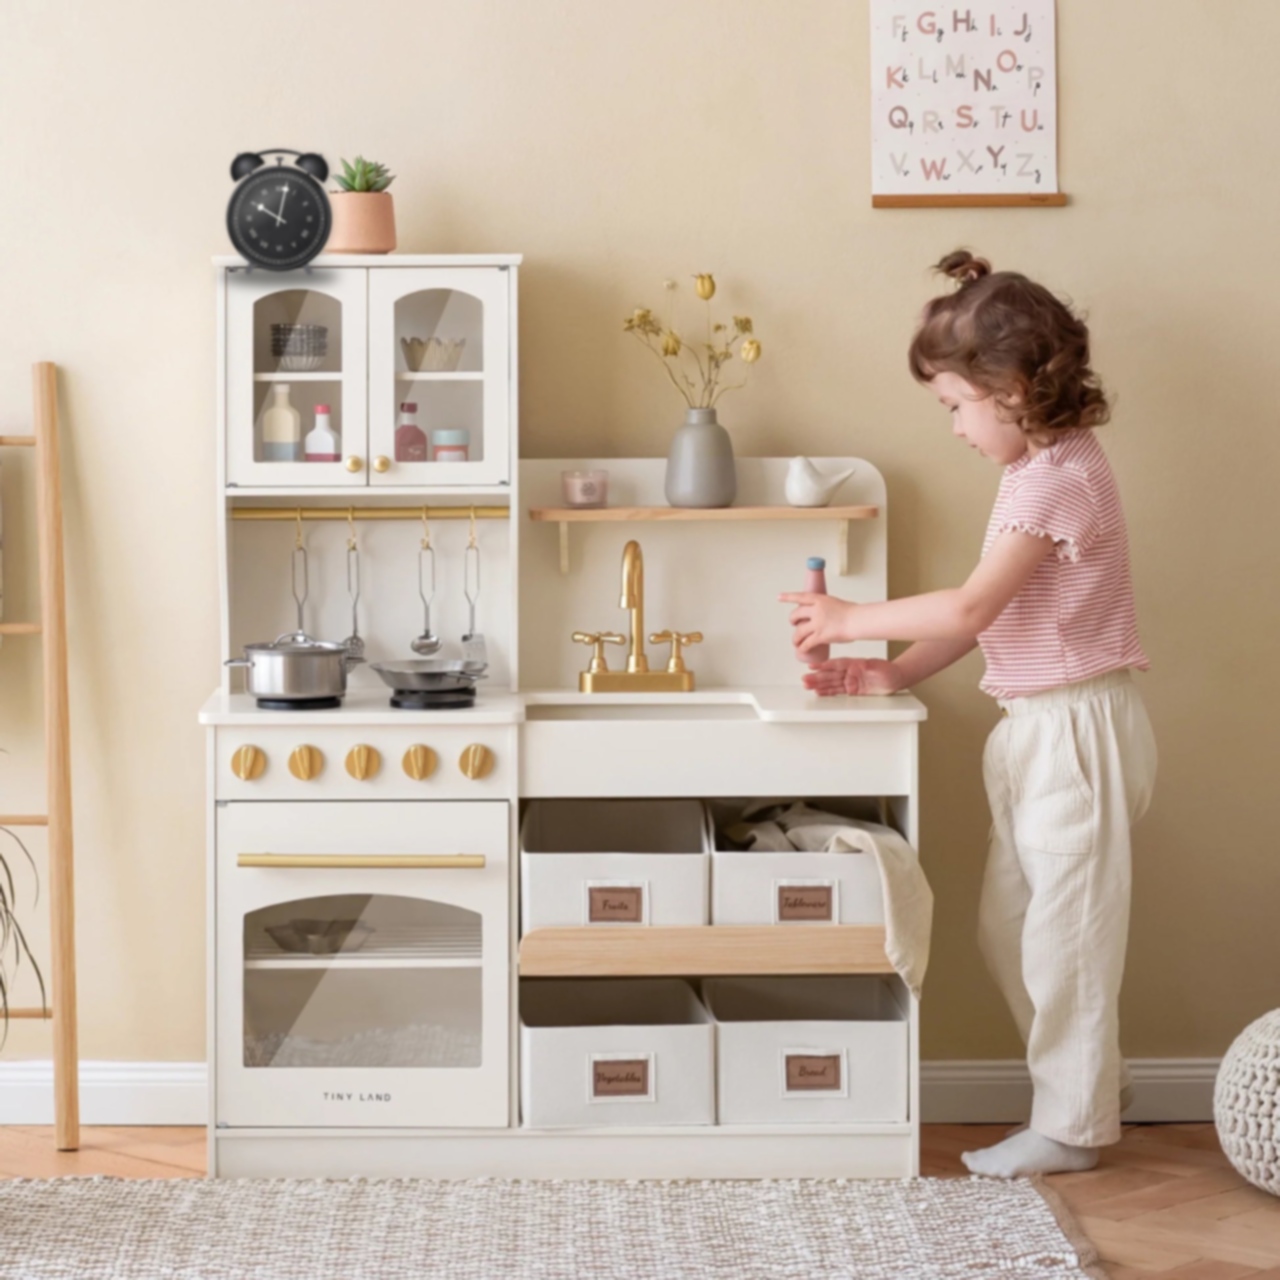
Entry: h=10 m=2
